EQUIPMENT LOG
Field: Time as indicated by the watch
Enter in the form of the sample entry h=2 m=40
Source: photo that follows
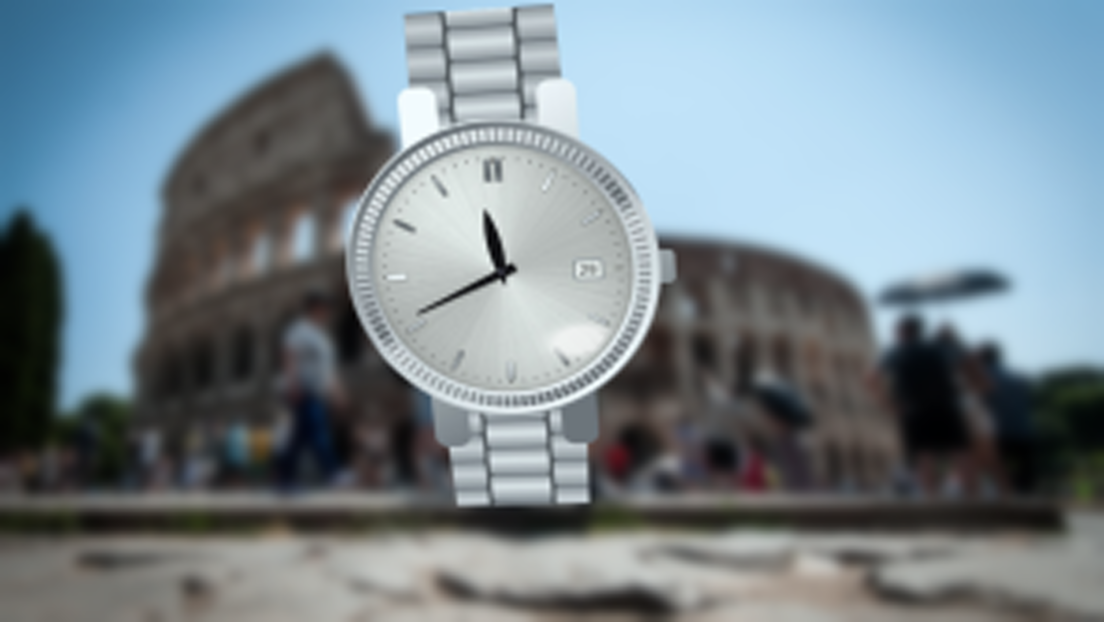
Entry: h=11 m=41
